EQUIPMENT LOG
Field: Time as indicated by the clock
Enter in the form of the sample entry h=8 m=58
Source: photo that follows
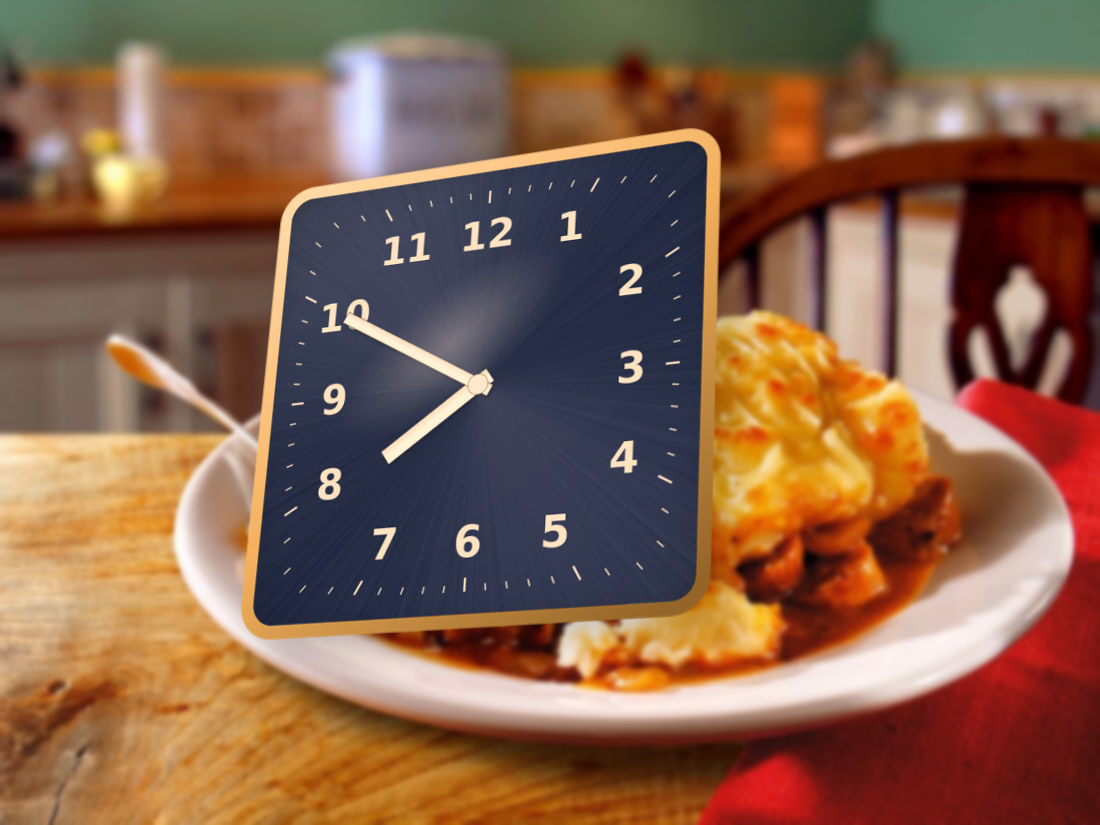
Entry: h=7 m=50
